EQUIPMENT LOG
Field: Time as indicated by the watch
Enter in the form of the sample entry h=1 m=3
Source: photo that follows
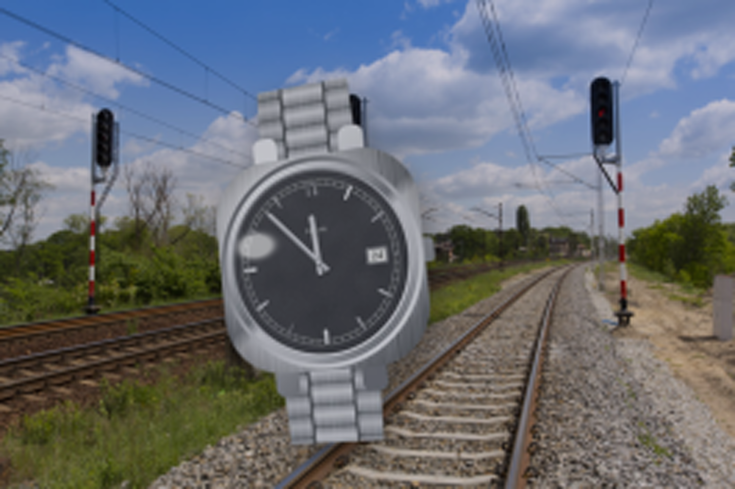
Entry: h=11 m=53
